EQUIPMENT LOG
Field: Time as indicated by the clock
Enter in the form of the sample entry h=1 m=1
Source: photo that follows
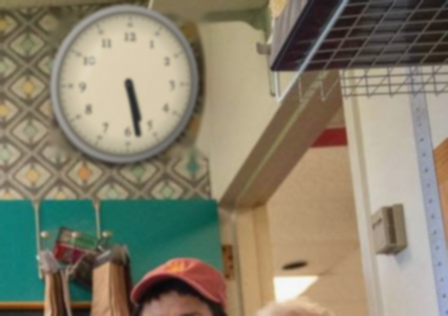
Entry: h=5 m=28
